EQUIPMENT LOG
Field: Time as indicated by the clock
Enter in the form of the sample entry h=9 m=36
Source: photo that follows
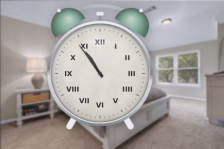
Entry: h=10 m=54
